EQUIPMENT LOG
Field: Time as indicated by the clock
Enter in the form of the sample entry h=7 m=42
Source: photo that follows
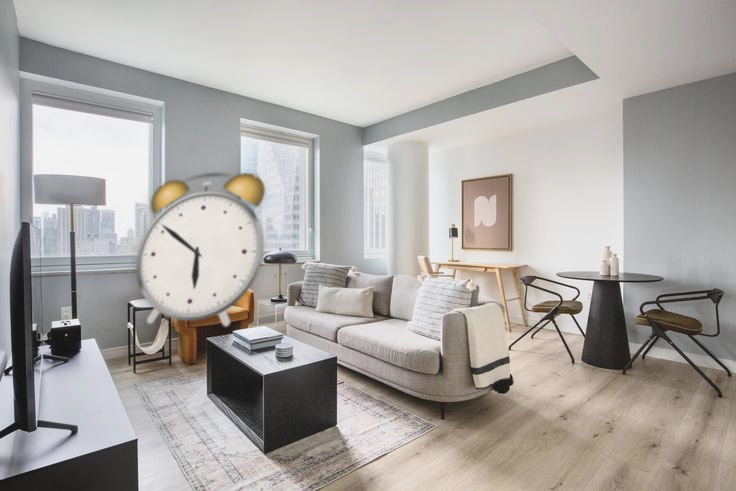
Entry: h=5 m=51
